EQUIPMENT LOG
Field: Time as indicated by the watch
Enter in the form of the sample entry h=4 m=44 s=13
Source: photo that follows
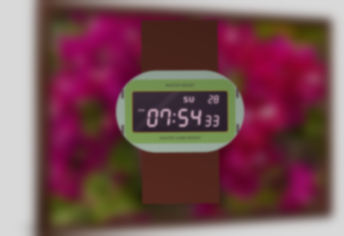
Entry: h=7 m=54 s=33
